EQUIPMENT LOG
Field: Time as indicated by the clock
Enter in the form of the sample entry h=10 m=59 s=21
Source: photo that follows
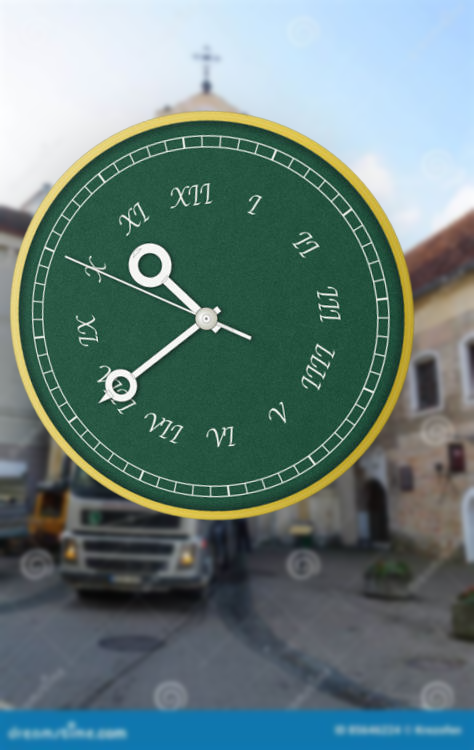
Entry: h=10 m=39 s=50
